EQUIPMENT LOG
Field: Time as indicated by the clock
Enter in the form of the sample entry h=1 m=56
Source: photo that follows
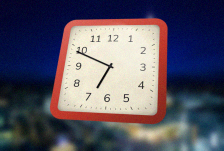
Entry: h=6 m=49
